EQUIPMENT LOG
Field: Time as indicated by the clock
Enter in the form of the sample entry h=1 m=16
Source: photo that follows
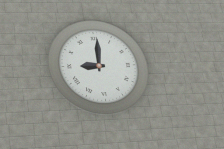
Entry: h=9 m=1
